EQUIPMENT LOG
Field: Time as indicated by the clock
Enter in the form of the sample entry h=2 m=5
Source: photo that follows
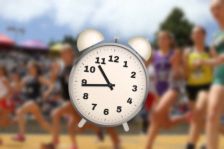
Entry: h=10 m=44
